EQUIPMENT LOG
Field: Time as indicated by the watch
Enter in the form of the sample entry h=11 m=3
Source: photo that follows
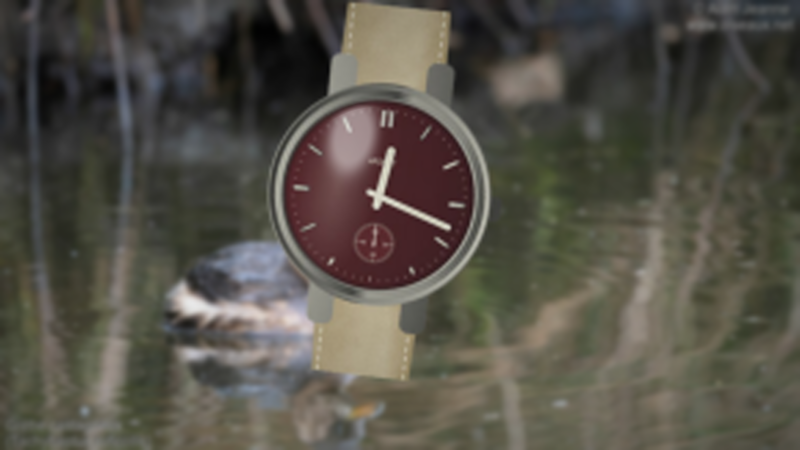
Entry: h=12 m=18
